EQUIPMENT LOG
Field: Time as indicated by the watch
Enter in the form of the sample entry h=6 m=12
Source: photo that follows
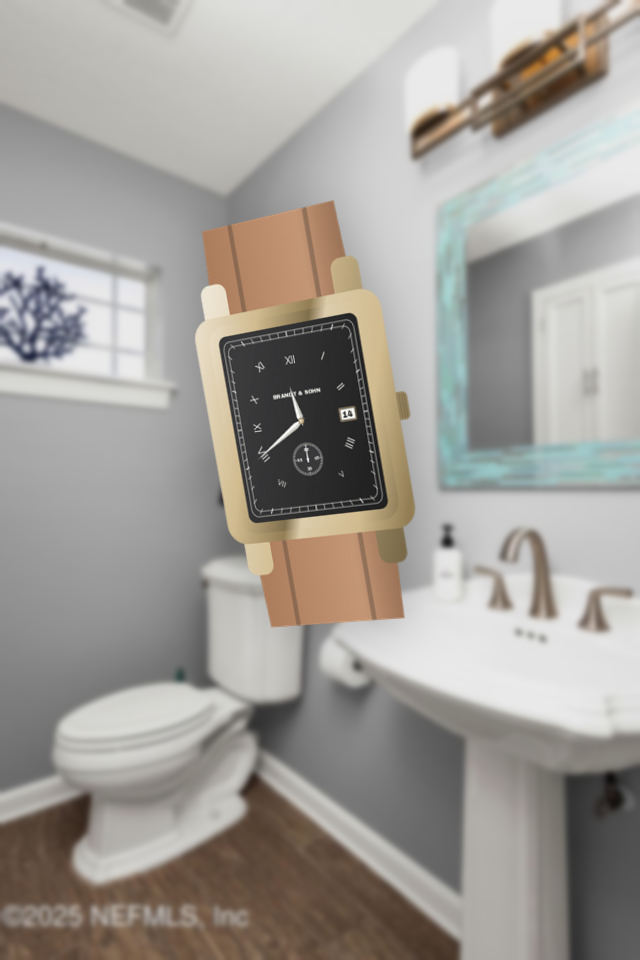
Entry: h=11 m=40
